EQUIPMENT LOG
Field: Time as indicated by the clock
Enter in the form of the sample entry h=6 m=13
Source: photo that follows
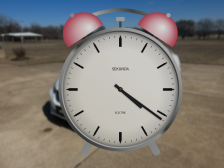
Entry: h=4 m=21
